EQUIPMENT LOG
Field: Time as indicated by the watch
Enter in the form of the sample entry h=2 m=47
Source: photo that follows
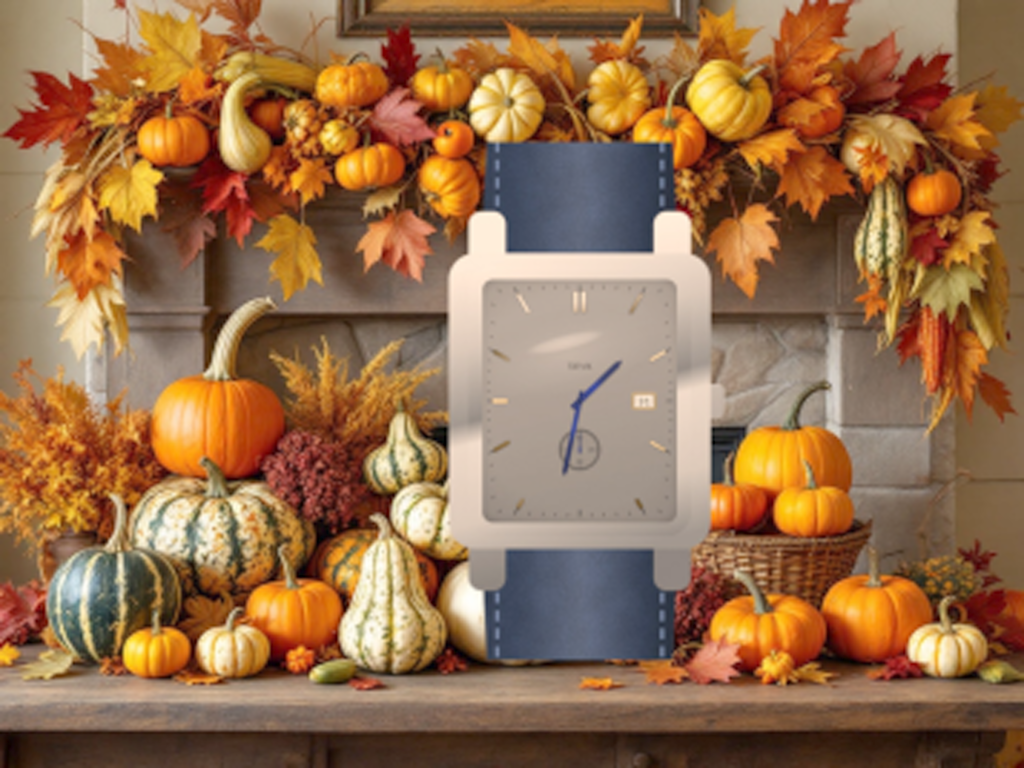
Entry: h=1 m=32
